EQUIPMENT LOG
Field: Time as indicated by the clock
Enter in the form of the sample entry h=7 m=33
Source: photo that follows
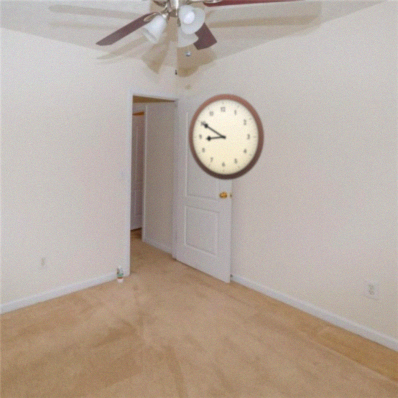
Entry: h=8 m=50
